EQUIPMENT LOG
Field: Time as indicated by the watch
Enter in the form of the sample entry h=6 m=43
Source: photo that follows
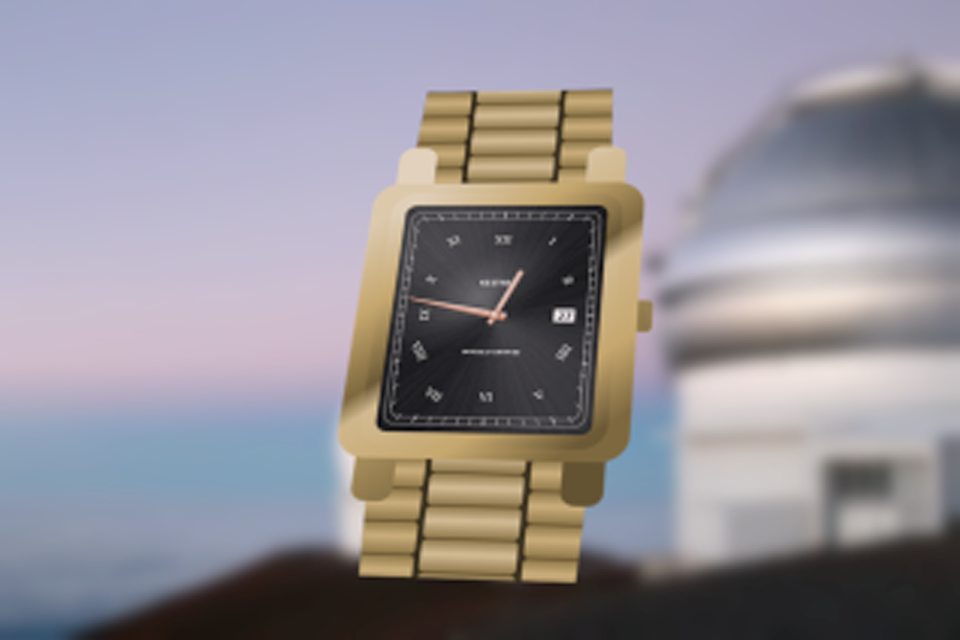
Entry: h=12 m=47
